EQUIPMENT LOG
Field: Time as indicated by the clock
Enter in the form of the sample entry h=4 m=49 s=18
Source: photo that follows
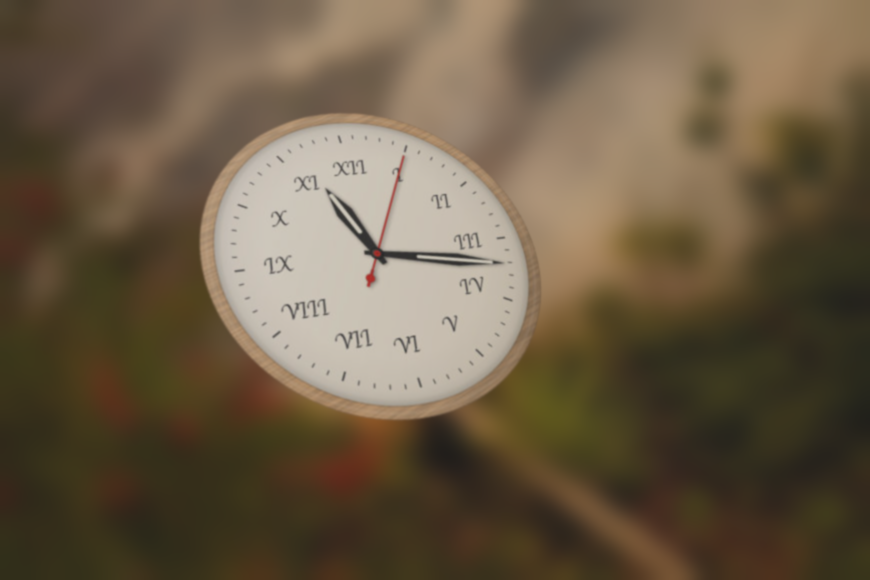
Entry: h=11 m=17 s=5
